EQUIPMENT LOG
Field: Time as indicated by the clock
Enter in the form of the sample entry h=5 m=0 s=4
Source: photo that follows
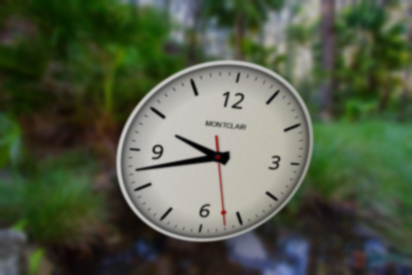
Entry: h=9 m=42 s=27
